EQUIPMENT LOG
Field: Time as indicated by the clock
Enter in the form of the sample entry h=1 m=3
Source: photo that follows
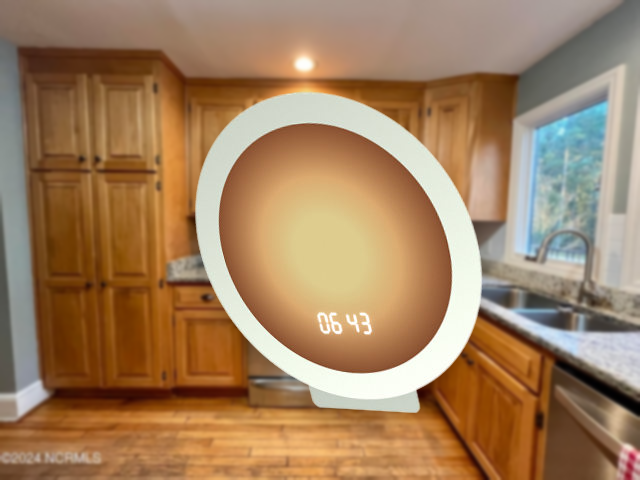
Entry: h=6 m=43
